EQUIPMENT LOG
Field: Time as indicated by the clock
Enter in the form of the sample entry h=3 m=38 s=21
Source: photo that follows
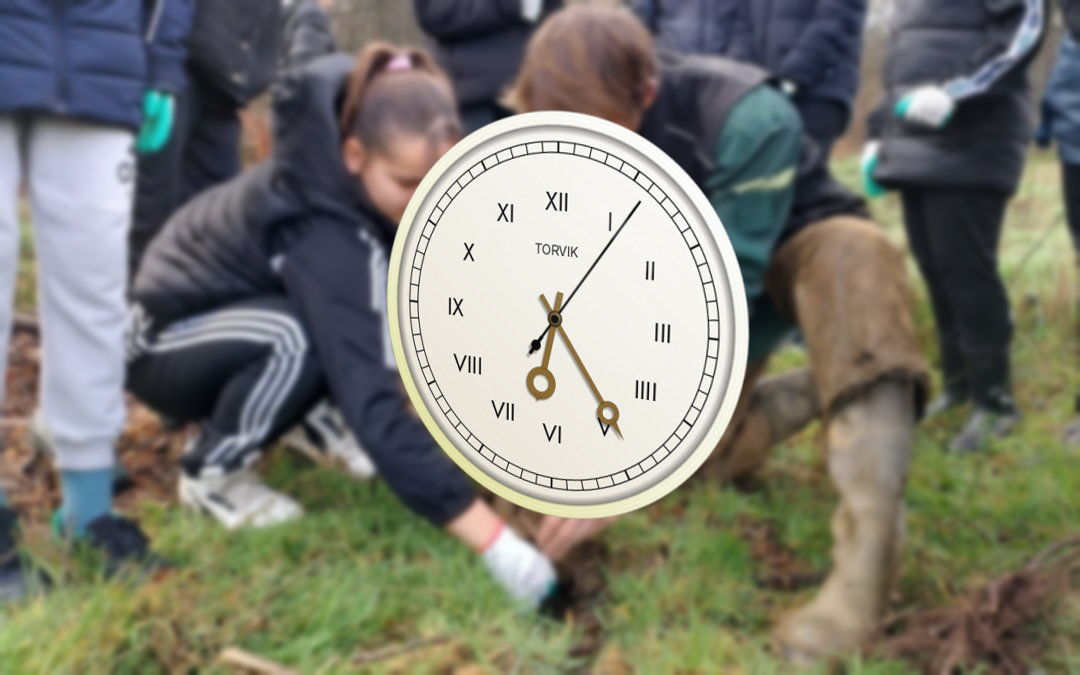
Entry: h=6 m=24 s=6
